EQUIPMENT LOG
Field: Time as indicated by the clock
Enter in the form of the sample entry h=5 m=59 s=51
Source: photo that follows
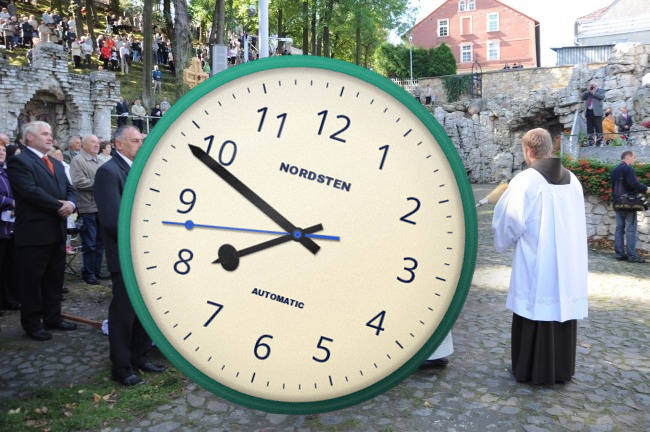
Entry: h=7 m=48 s=43
